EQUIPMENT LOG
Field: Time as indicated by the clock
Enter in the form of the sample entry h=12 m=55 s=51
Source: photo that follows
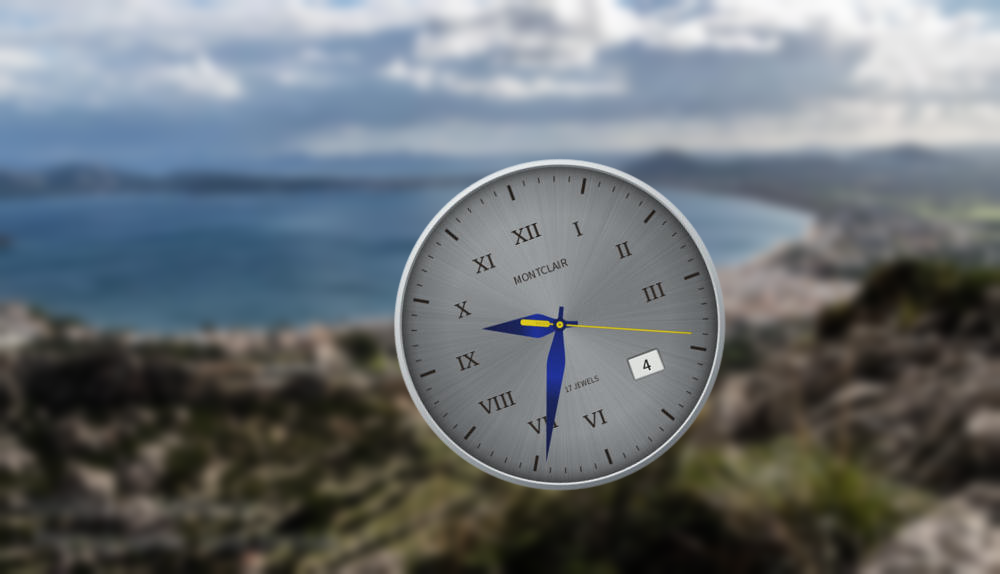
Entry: h=9 m=34 s=19
